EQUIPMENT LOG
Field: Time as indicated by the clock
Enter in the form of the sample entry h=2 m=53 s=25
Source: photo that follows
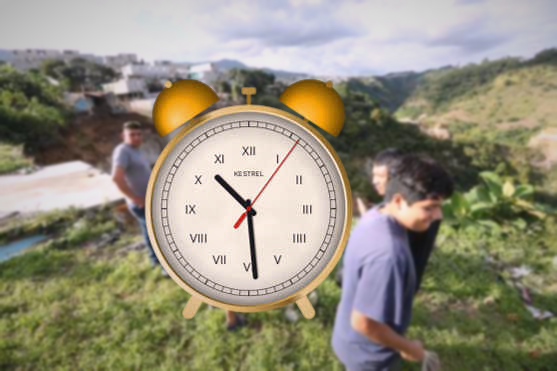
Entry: h=10 m=29 s=6
